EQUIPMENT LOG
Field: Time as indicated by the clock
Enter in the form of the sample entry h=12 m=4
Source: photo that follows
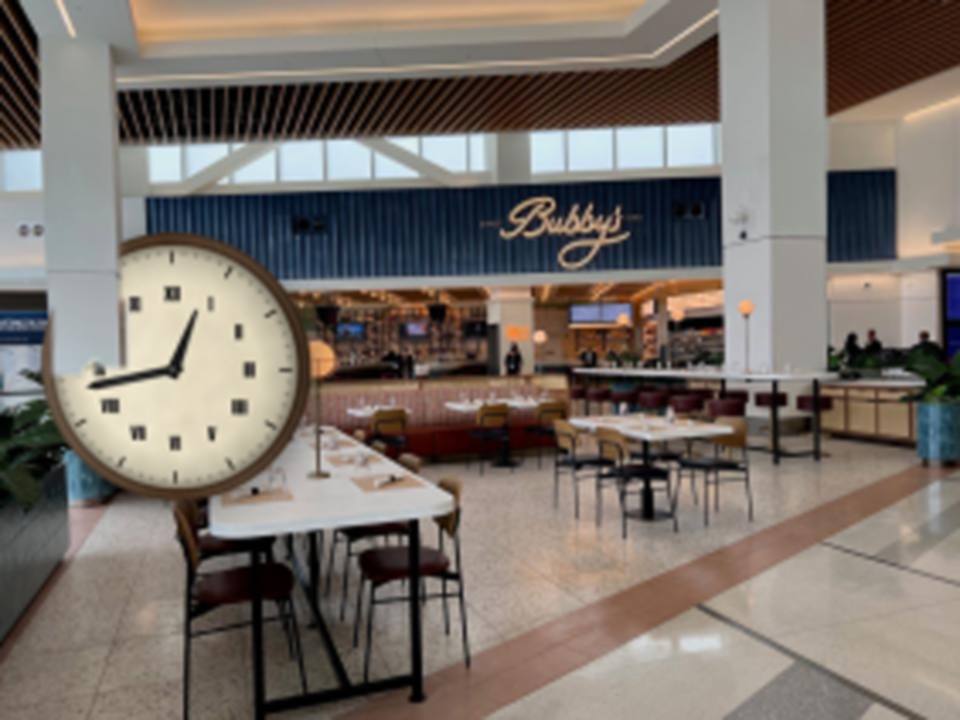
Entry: h=12 m=43
